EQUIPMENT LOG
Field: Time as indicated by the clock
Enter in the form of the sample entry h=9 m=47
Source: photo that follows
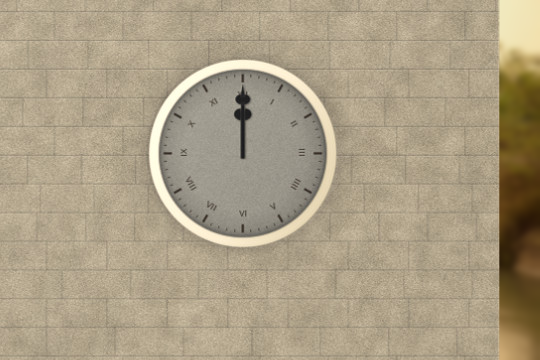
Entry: h=12 m=0
